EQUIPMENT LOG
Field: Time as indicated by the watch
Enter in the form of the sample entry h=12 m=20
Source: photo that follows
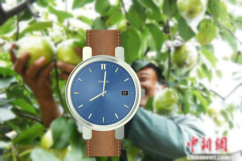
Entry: h=8 m=1
